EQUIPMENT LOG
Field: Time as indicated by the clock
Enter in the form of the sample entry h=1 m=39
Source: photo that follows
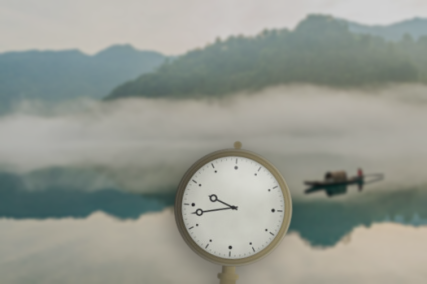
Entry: h=9 m=43
